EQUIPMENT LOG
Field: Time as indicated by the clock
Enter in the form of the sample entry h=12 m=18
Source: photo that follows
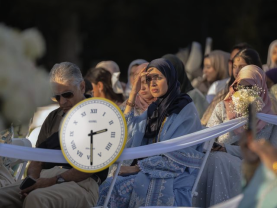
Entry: h=2 m=29
